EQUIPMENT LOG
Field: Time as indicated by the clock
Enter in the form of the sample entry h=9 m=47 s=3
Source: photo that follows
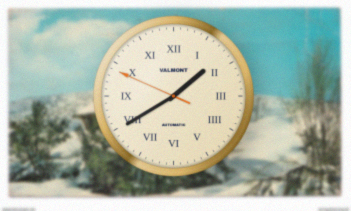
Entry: h=1 m=39 s=49
